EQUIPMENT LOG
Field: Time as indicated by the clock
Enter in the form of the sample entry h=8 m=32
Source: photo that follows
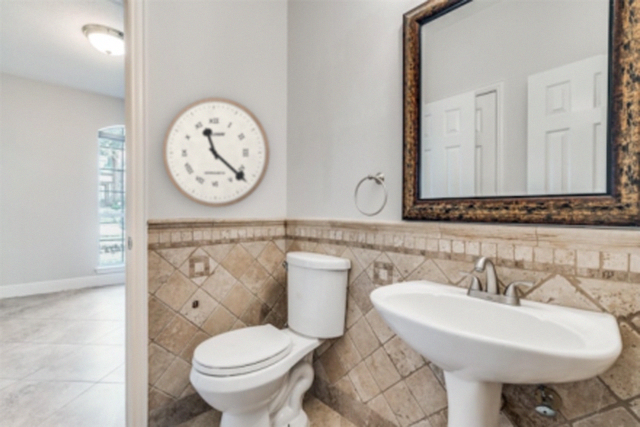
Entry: h=11 m=22
